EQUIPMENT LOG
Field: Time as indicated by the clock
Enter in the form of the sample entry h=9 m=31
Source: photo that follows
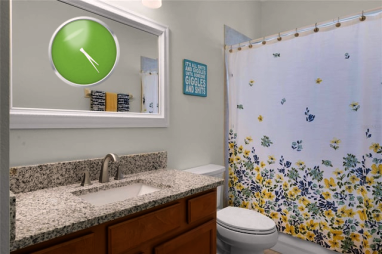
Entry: h=4 m=24
